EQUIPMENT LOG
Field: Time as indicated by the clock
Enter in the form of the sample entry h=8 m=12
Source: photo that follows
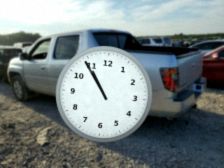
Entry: h=10 m=54
